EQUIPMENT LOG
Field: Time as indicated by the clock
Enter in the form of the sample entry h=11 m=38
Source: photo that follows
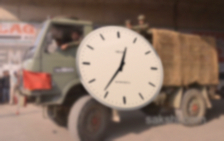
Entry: h=12 m=36
